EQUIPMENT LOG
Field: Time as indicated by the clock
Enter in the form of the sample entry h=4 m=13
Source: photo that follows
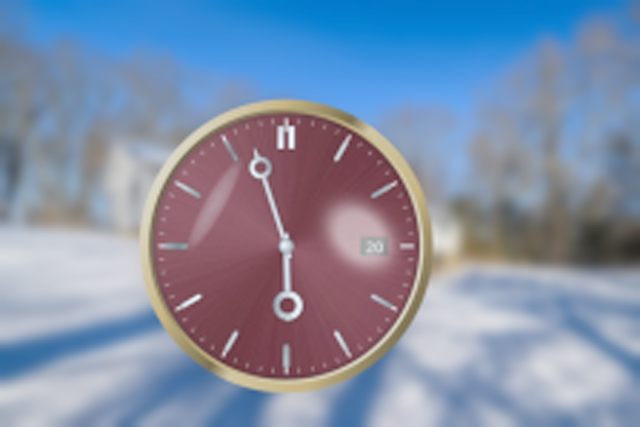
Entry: h=5 m=57
